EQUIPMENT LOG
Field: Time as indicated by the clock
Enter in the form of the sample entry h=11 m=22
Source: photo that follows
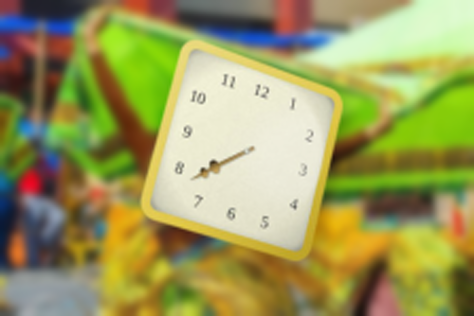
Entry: h=7 m=38
